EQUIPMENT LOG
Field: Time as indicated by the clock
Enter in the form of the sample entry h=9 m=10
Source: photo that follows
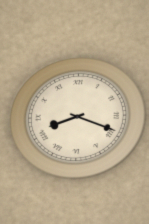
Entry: h=8 m=19
